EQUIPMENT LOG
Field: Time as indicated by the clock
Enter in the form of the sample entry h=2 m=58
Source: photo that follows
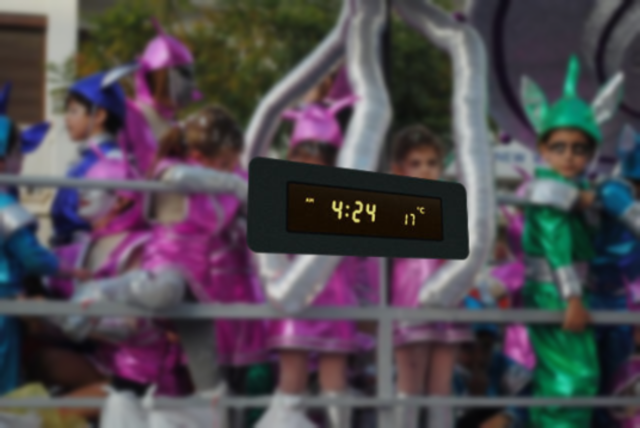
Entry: h=4 m=24
